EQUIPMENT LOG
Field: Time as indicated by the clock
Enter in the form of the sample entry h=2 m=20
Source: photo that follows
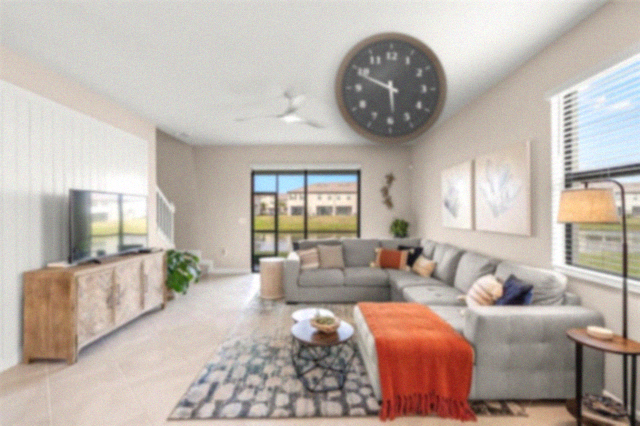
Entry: h=5 m=49
